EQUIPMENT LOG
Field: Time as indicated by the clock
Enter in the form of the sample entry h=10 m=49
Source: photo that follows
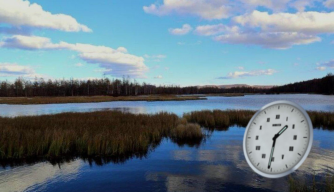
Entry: h=1 m=31
